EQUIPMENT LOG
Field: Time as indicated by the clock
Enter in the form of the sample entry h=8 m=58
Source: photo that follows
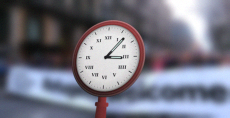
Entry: h=3 m=7
